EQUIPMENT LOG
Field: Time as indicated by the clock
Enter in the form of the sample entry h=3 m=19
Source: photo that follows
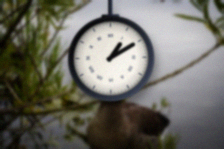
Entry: h=1 m=10
